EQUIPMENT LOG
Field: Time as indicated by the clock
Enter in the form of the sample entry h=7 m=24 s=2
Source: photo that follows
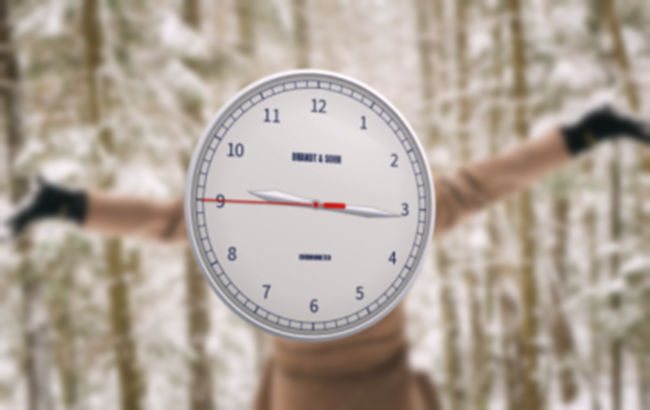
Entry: h=9 m=15 s=45
